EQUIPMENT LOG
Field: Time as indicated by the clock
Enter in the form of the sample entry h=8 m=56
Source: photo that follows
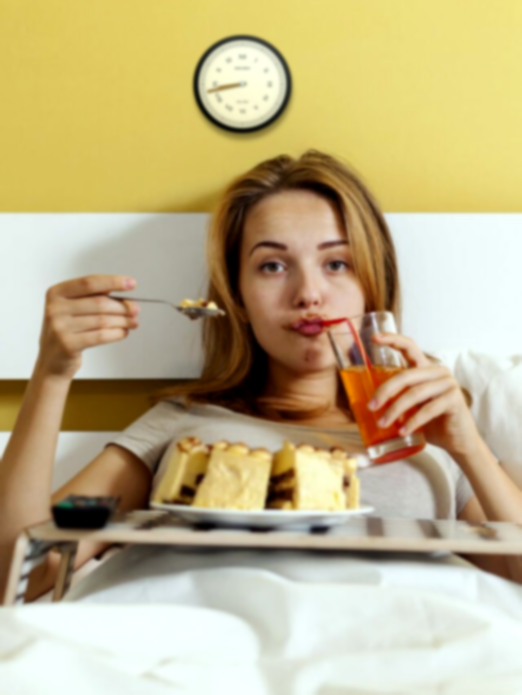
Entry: h=8 m=43
